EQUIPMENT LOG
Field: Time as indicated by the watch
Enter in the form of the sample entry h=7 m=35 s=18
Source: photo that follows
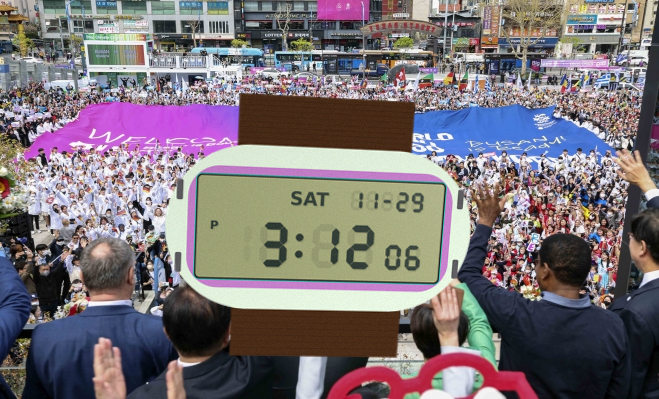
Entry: h=3 m=12 s=6
